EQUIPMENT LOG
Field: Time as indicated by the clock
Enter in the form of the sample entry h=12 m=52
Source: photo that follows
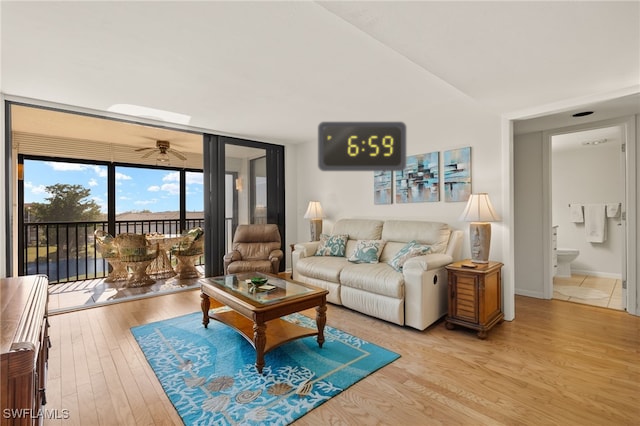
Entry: h=6 m=59
